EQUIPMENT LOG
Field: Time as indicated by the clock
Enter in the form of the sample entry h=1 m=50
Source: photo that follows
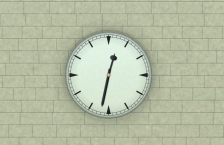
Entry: h=12 m=32
